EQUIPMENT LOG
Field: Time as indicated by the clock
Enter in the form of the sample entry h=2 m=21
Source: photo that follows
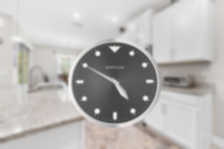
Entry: h=4 m=50
